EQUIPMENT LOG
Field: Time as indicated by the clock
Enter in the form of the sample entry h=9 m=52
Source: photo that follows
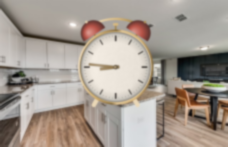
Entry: h=8 m=46
